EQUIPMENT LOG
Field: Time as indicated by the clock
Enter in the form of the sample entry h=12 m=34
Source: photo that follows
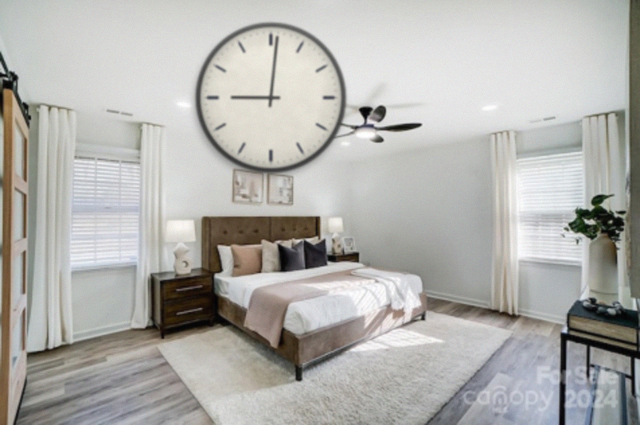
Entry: h=9 m=1
